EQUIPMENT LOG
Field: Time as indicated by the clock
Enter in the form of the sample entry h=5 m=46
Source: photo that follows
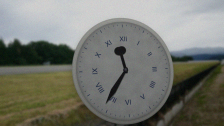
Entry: h=11 m=36
